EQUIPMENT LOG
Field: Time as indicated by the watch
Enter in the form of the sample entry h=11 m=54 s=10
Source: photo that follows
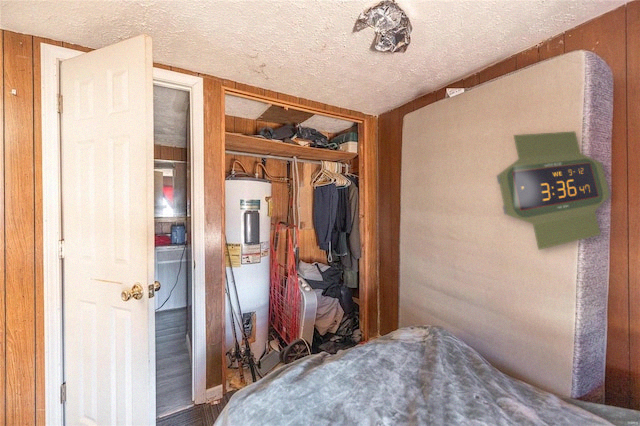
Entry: h=3 m=36 s=47
